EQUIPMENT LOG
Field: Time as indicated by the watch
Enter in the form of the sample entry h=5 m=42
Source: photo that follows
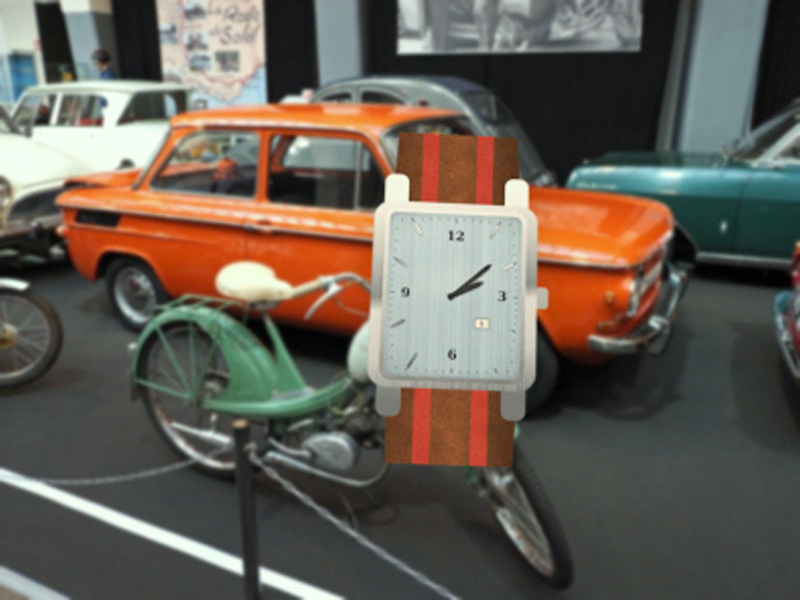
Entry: h=2 m=8
